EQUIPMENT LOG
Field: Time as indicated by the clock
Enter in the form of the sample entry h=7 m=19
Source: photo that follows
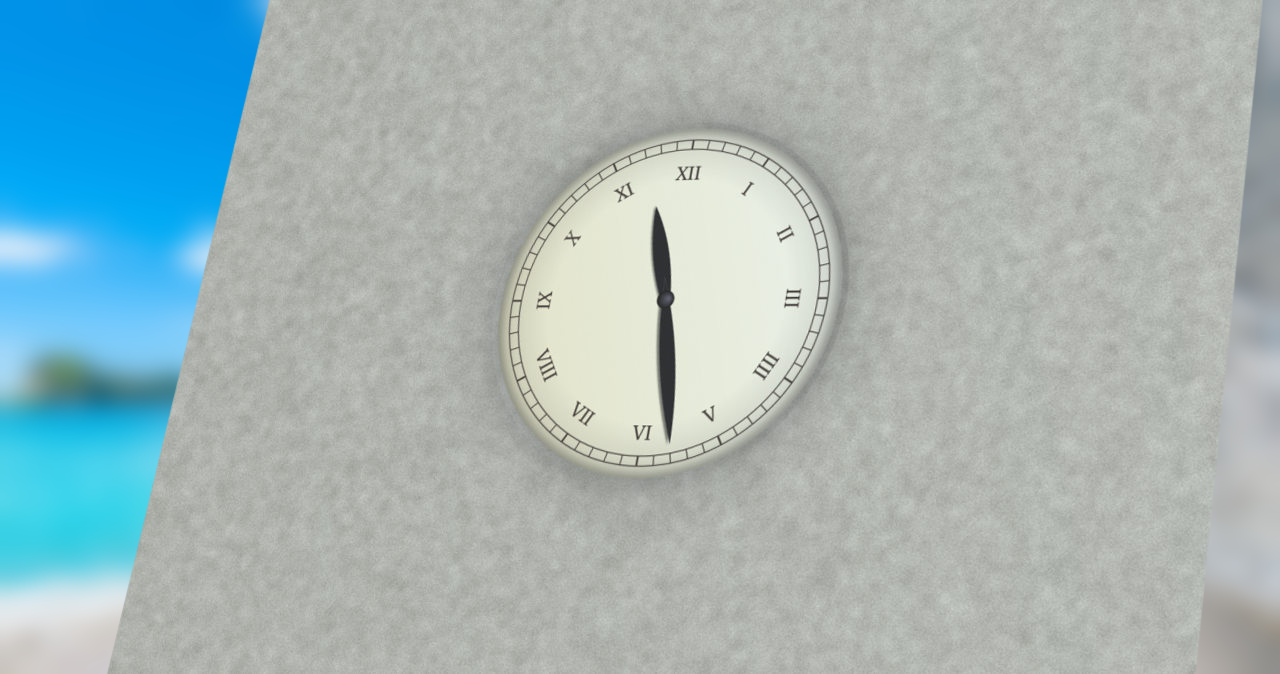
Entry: h=11 m=28
